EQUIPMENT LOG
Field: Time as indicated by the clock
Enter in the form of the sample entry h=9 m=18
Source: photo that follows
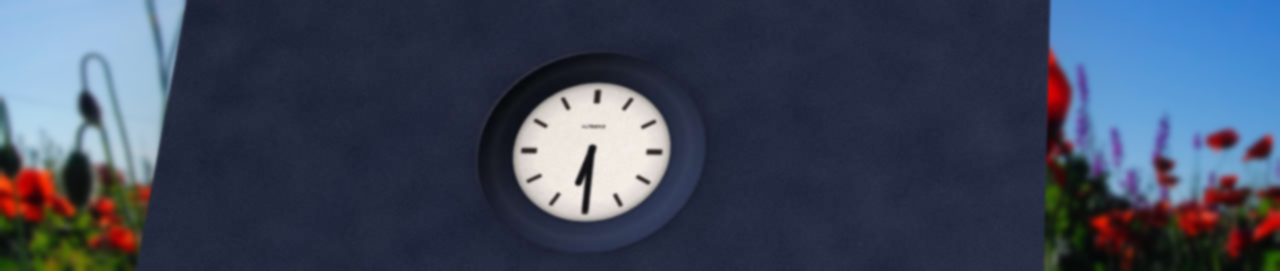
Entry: h=6 m=30
